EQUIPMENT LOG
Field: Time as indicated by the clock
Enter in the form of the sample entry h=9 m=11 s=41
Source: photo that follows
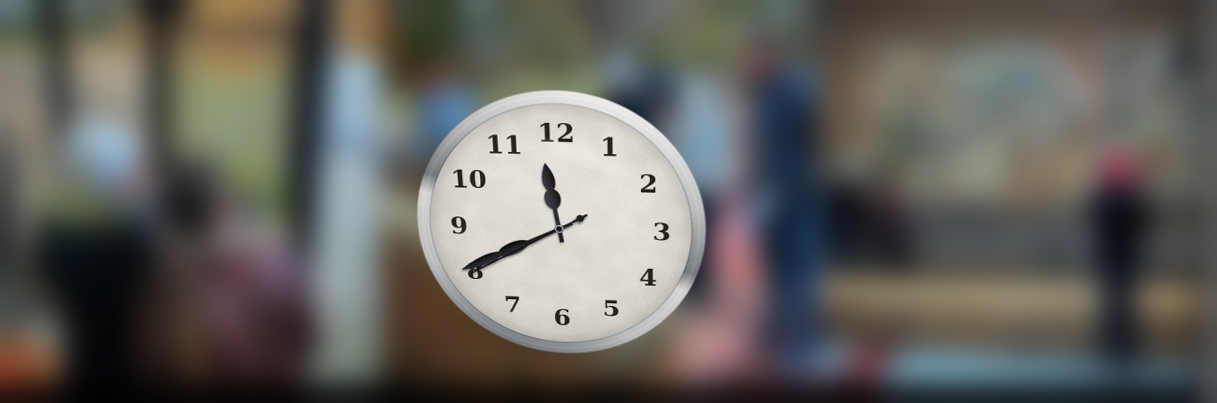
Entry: h=11 m=40 s=40
